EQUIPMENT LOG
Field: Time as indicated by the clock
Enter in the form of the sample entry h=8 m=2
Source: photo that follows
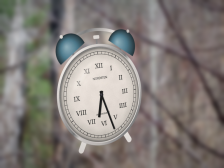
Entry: h=6 m=27
